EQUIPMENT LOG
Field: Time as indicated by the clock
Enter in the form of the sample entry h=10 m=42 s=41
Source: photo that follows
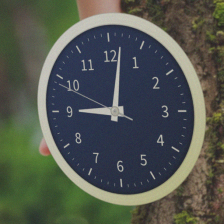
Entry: h=9 m=1 s=49
